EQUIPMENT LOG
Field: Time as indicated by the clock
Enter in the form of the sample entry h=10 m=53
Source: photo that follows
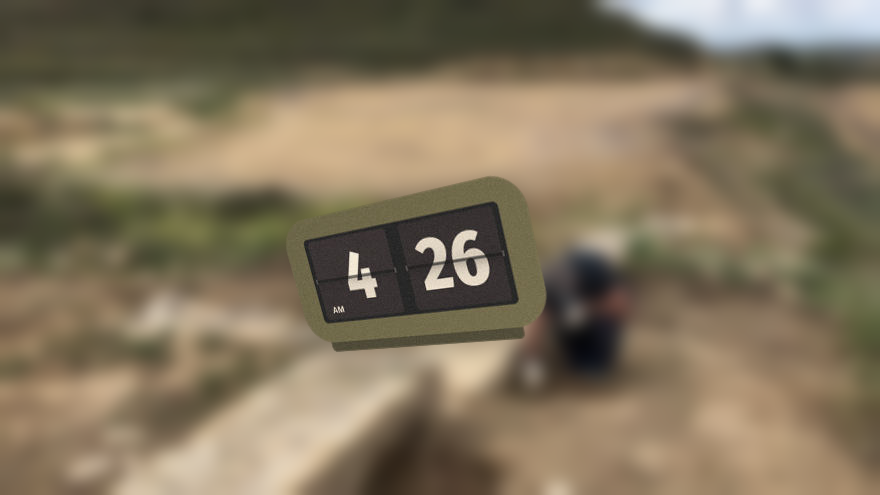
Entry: h=4 m=26
